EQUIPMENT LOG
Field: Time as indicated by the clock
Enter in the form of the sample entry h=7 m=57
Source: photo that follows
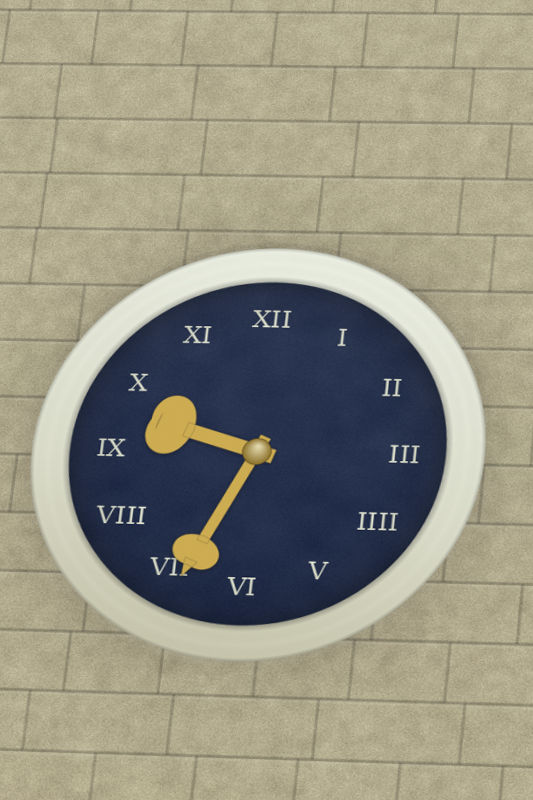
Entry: h=9 m=34
